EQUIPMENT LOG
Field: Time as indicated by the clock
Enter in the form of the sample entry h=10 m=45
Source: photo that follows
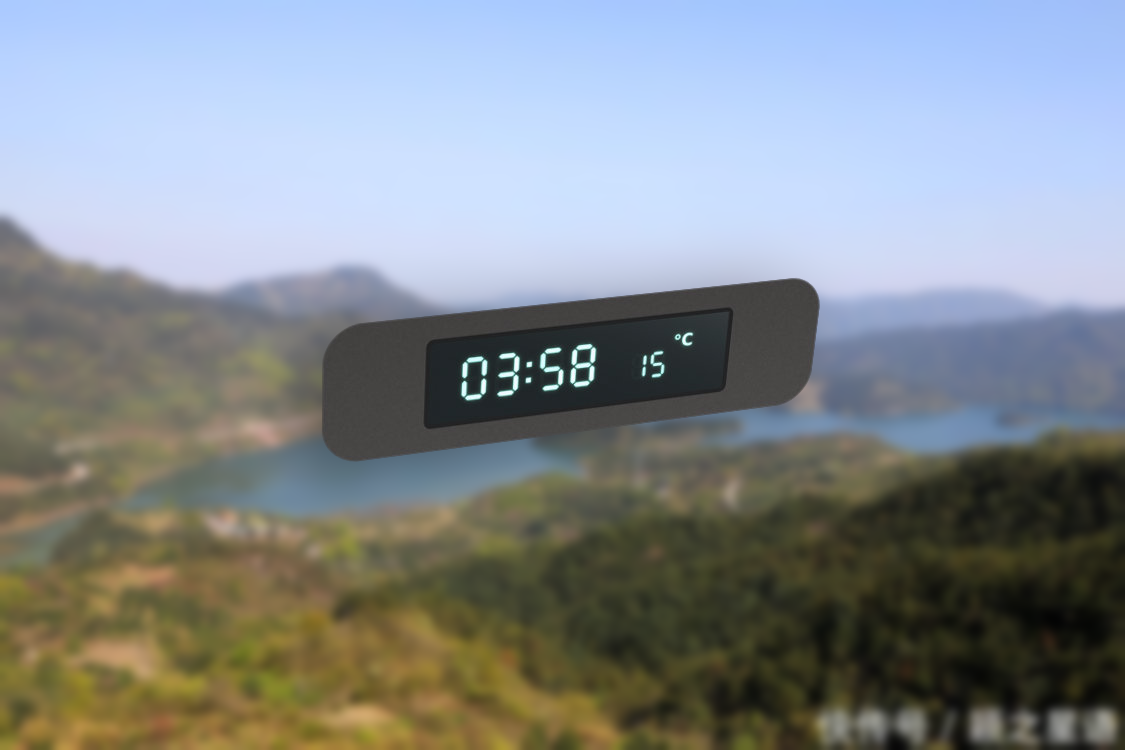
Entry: h=3 m=58
